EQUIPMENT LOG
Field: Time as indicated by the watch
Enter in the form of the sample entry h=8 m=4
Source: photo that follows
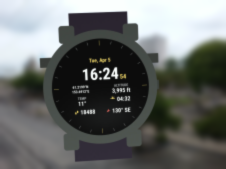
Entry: h=16 m=24
